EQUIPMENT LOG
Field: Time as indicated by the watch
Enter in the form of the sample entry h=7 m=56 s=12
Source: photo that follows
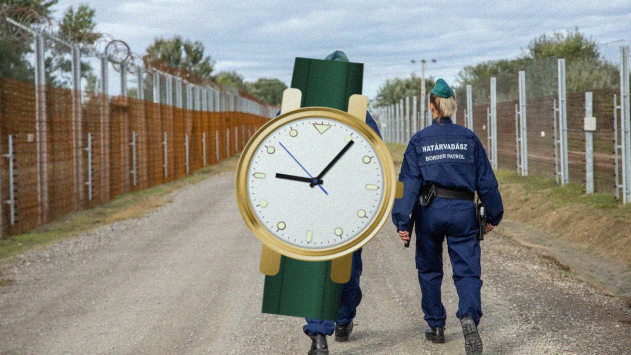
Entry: h=9 m=5 s=52
